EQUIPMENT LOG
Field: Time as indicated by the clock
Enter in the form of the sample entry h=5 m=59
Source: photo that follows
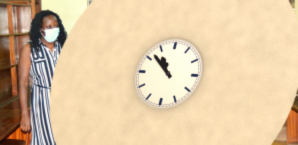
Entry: h=10 m=52
